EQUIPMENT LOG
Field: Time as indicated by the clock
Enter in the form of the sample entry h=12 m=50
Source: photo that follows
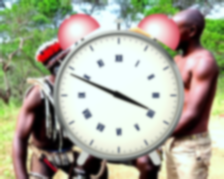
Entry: h=3 m=49
